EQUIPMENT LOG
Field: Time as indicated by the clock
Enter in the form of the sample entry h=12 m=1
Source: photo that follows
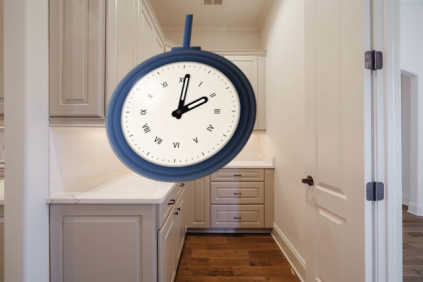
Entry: h=2 m=1
